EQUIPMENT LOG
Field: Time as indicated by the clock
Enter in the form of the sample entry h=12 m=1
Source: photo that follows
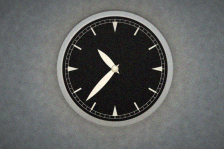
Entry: h=10 m=37
